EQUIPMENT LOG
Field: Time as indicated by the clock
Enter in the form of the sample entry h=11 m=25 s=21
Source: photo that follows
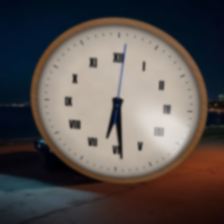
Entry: h=6 m=29 s=1
